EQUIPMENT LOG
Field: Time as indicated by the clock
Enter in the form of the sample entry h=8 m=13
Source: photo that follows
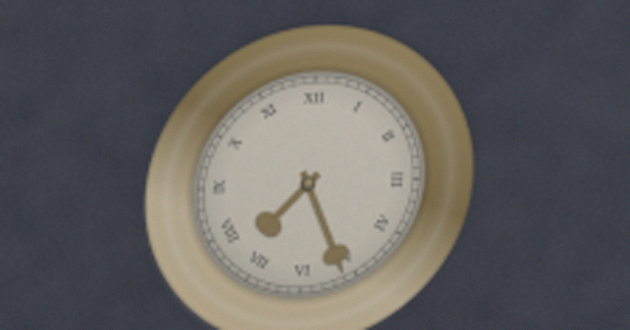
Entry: h=7 m=26
